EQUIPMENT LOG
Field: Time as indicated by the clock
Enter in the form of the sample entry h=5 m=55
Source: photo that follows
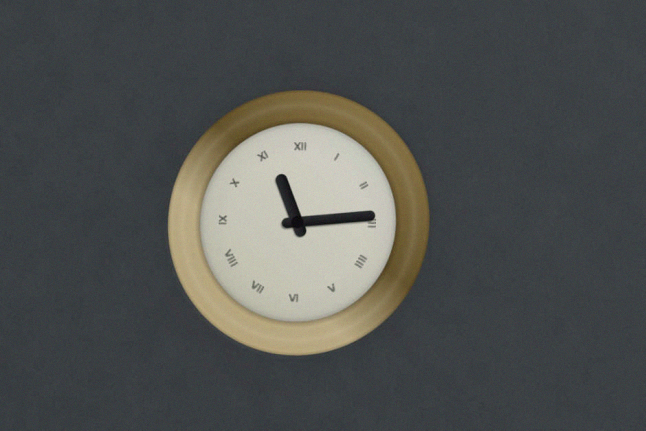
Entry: h=11 m=14
